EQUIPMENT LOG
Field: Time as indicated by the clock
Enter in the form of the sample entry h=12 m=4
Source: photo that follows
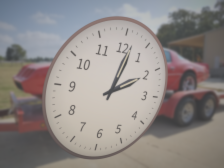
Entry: h=2 m=2
